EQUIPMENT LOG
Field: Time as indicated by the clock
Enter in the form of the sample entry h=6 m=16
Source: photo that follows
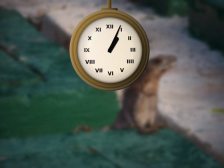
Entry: h=1 m=4
